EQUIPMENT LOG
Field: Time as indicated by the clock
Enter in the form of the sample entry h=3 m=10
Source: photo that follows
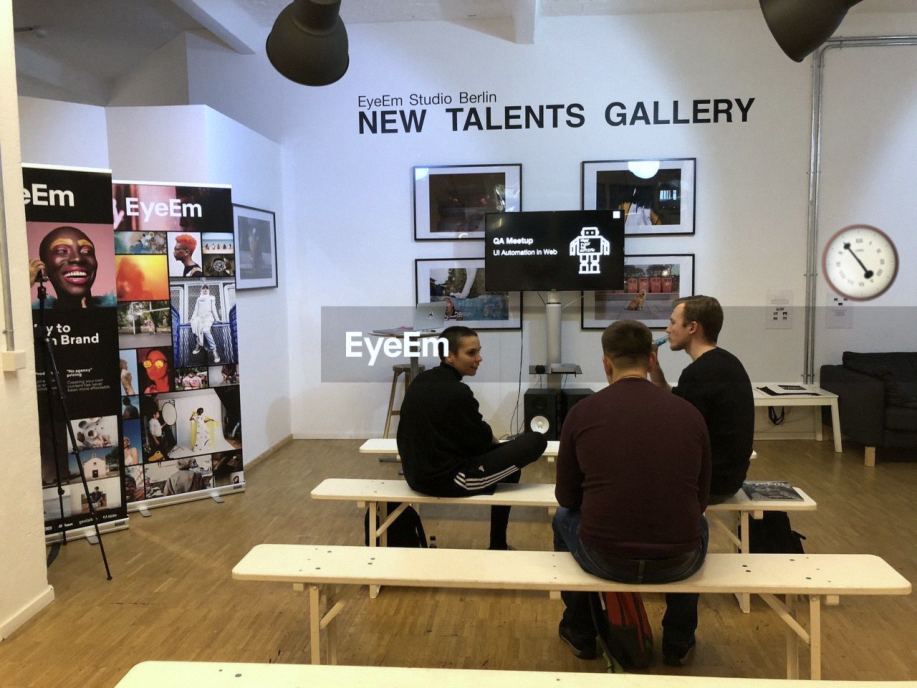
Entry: h=4 m=54
